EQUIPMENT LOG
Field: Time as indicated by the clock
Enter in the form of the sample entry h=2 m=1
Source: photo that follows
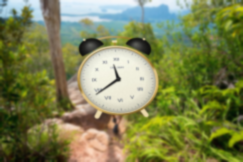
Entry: h=11 m=39
